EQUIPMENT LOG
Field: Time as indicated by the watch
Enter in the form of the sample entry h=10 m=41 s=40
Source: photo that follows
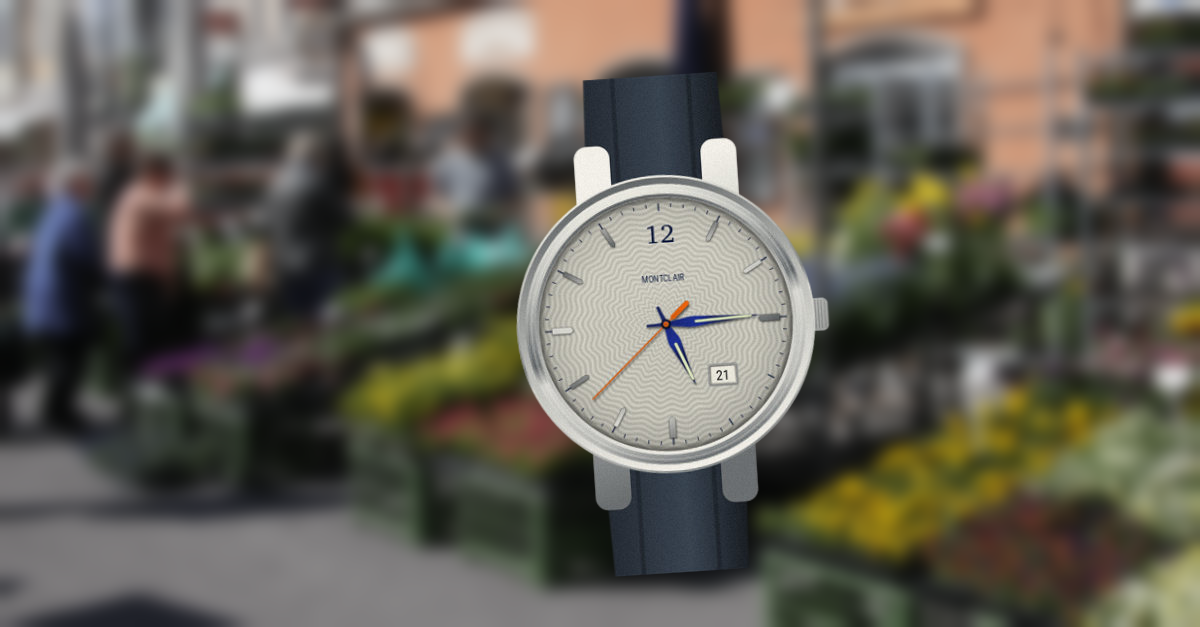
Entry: h=5 m=14 s=38
